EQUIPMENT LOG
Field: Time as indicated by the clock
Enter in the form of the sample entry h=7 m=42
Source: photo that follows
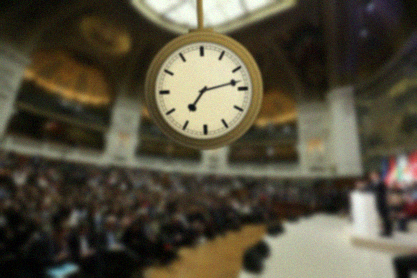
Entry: h=7 m=13
